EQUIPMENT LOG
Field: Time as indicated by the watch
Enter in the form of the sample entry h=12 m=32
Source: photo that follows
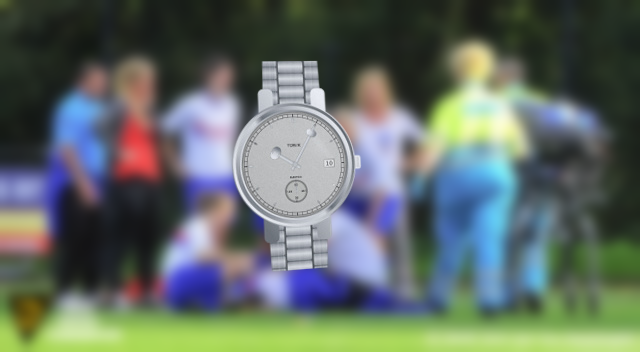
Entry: h=10 m=5
